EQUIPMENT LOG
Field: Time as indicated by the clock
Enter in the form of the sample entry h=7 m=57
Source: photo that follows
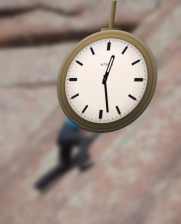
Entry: h=12 m=28
